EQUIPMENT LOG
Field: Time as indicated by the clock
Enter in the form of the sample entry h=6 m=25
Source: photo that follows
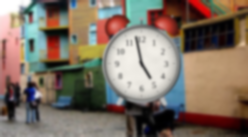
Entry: h=4 m=58
